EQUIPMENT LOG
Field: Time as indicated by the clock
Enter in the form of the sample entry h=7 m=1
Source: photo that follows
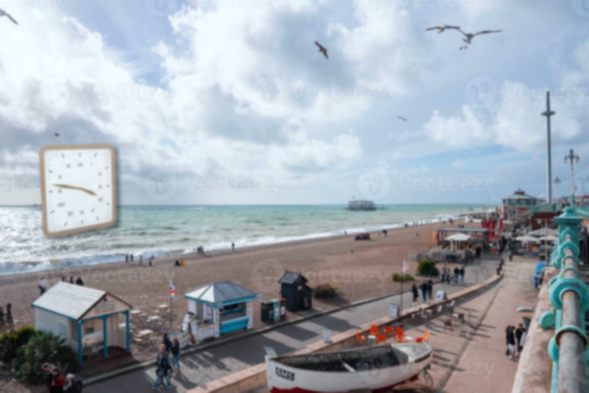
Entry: h=3 m=47
